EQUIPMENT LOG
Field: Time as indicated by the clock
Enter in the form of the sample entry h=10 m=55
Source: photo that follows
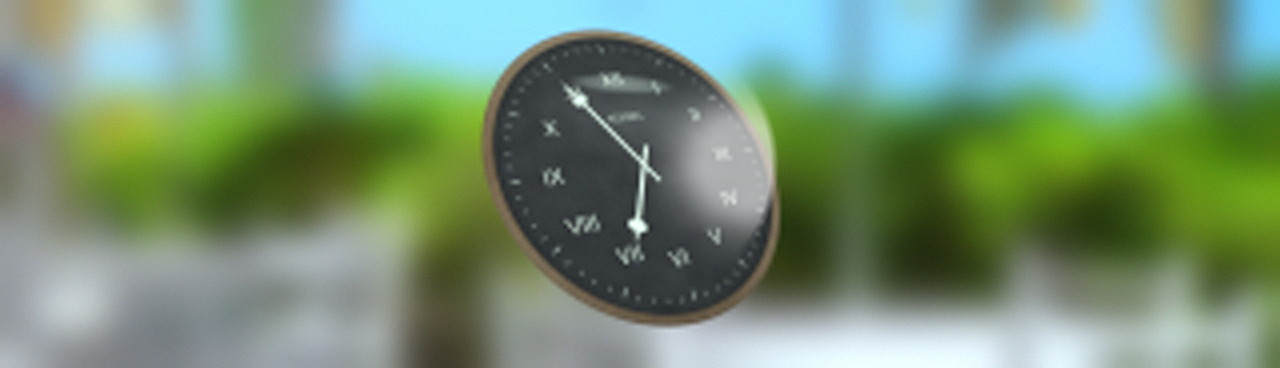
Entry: h=6 m=55
